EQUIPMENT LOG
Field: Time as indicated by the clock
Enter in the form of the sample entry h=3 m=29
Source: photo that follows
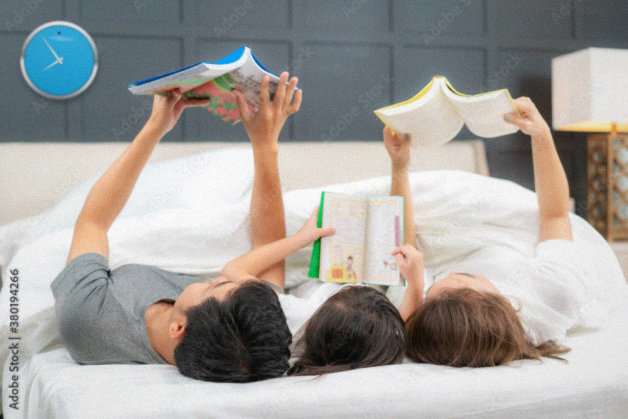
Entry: h=7 m=54
